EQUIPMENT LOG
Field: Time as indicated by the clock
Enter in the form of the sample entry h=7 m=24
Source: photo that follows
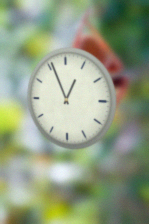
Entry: h=12 m=56
